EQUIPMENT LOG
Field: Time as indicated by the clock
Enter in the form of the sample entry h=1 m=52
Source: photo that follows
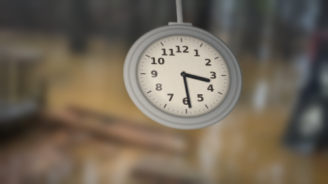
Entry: h=3 m=29
